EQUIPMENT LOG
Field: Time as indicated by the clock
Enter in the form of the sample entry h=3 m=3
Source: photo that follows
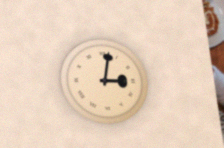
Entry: h=3 m=2
